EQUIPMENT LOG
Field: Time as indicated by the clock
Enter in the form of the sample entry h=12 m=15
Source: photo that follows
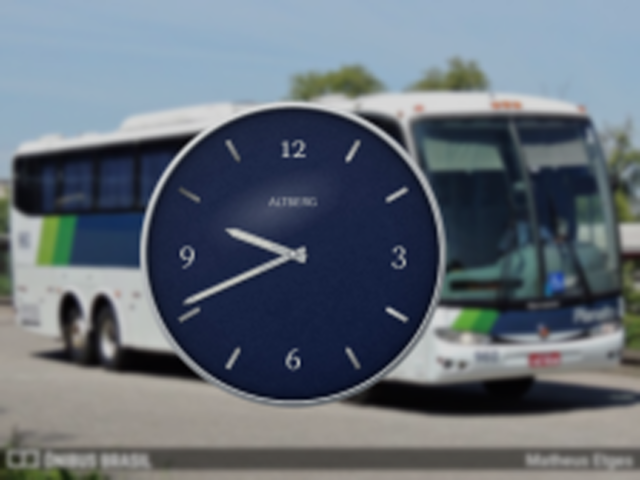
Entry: h=9 m=41
